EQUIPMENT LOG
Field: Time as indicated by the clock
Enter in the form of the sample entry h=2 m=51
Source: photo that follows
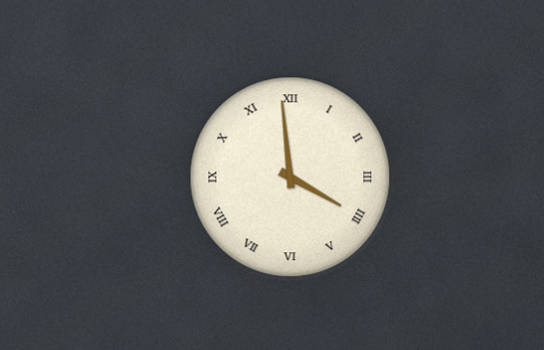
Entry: h=3 m=59
